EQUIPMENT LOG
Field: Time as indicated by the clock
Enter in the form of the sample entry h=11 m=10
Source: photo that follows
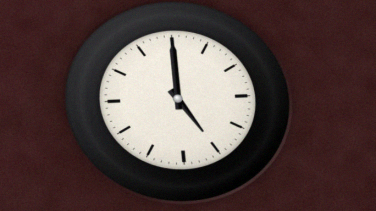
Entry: h=5 m=0
